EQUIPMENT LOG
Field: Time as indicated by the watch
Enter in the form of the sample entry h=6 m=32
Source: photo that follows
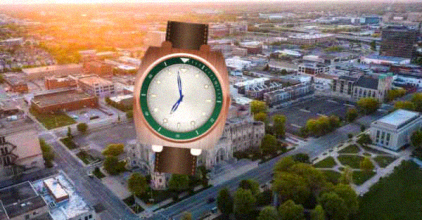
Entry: h=6 m=58
